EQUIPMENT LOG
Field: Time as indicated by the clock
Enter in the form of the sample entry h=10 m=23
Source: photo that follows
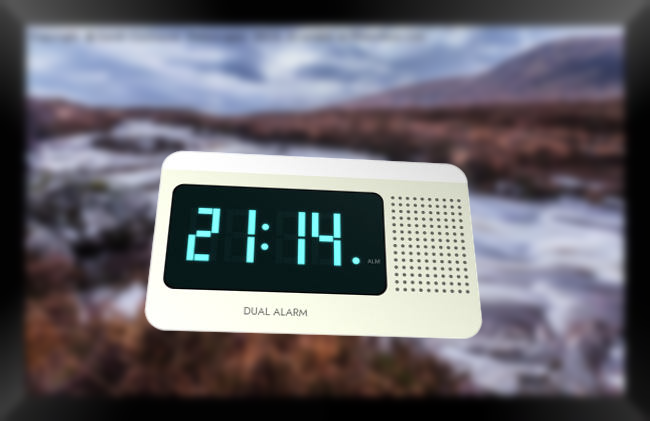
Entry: h=21 m=14
